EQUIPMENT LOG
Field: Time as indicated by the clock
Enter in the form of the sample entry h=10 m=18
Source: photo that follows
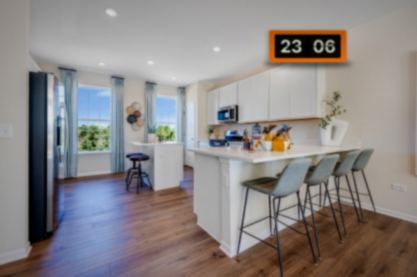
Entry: h=23 m=6
